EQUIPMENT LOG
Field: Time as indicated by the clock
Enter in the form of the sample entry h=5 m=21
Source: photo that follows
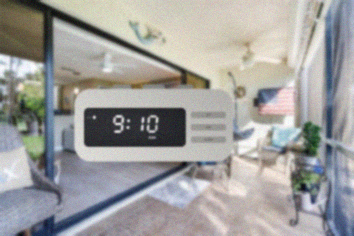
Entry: h=9 m=10
